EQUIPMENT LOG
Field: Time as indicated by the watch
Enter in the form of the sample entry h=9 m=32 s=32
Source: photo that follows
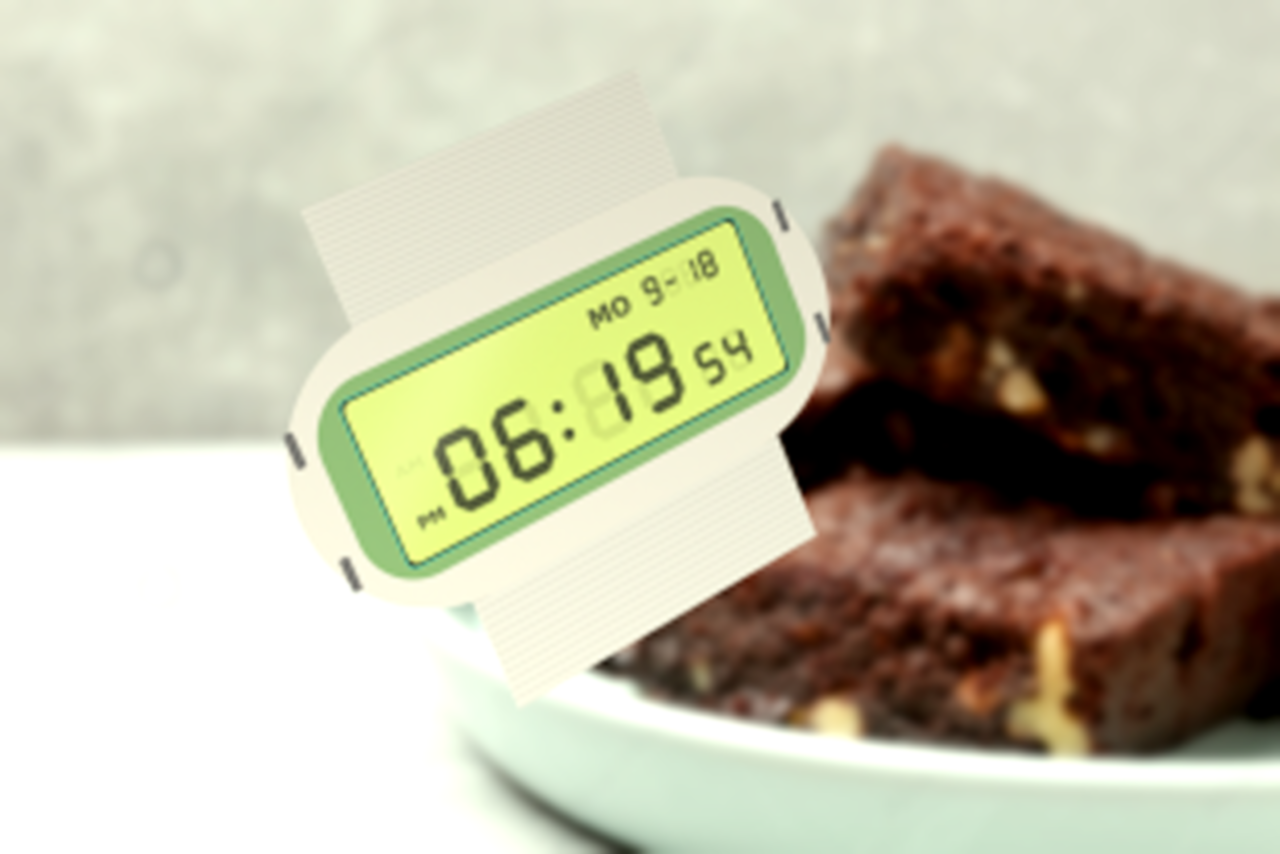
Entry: h=6 m=19 s=54
